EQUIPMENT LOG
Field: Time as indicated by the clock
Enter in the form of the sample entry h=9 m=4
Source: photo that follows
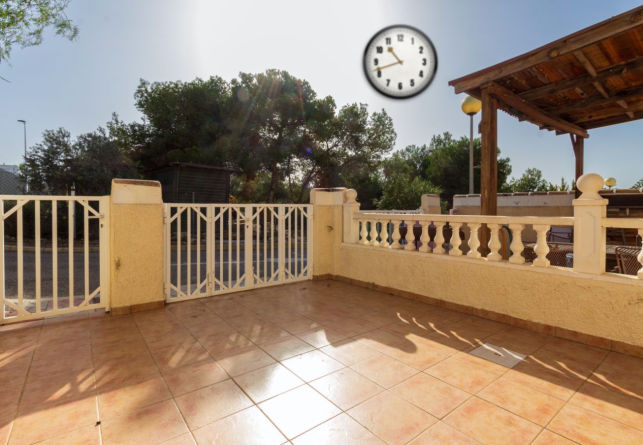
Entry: h=10 m=42
